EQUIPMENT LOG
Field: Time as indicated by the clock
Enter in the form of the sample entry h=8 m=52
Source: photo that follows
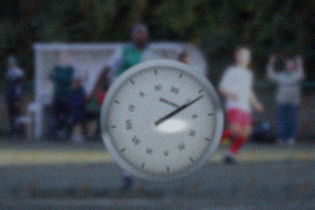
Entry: h=1 m=6
